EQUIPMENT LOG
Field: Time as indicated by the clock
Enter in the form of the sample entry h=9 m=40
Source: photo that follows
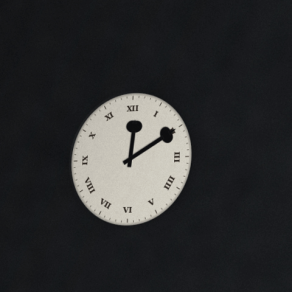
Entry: h=12 m=10
